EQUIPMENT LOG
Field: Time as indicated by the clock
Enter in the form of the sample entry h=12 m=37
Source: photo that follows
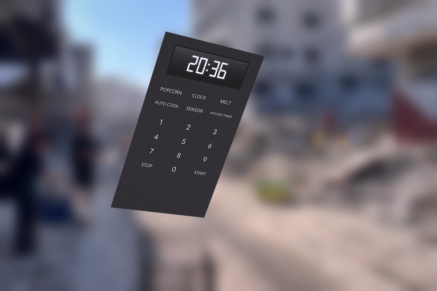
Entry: h=20 m=36
